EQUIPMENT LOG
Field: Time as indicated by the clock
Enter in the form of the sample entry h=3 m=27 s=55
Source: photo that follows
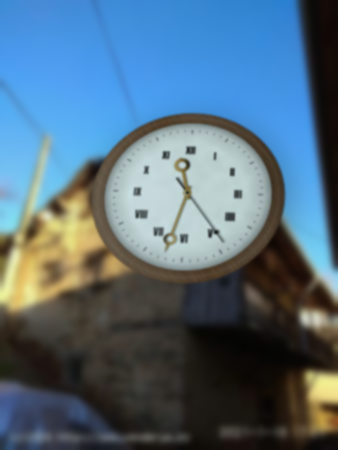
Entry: h=11 m=32 s=24
